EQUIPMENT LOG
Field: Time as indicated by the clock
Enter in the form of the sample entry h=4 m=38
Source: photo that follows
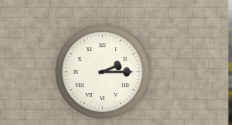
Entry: h=2 m=15
